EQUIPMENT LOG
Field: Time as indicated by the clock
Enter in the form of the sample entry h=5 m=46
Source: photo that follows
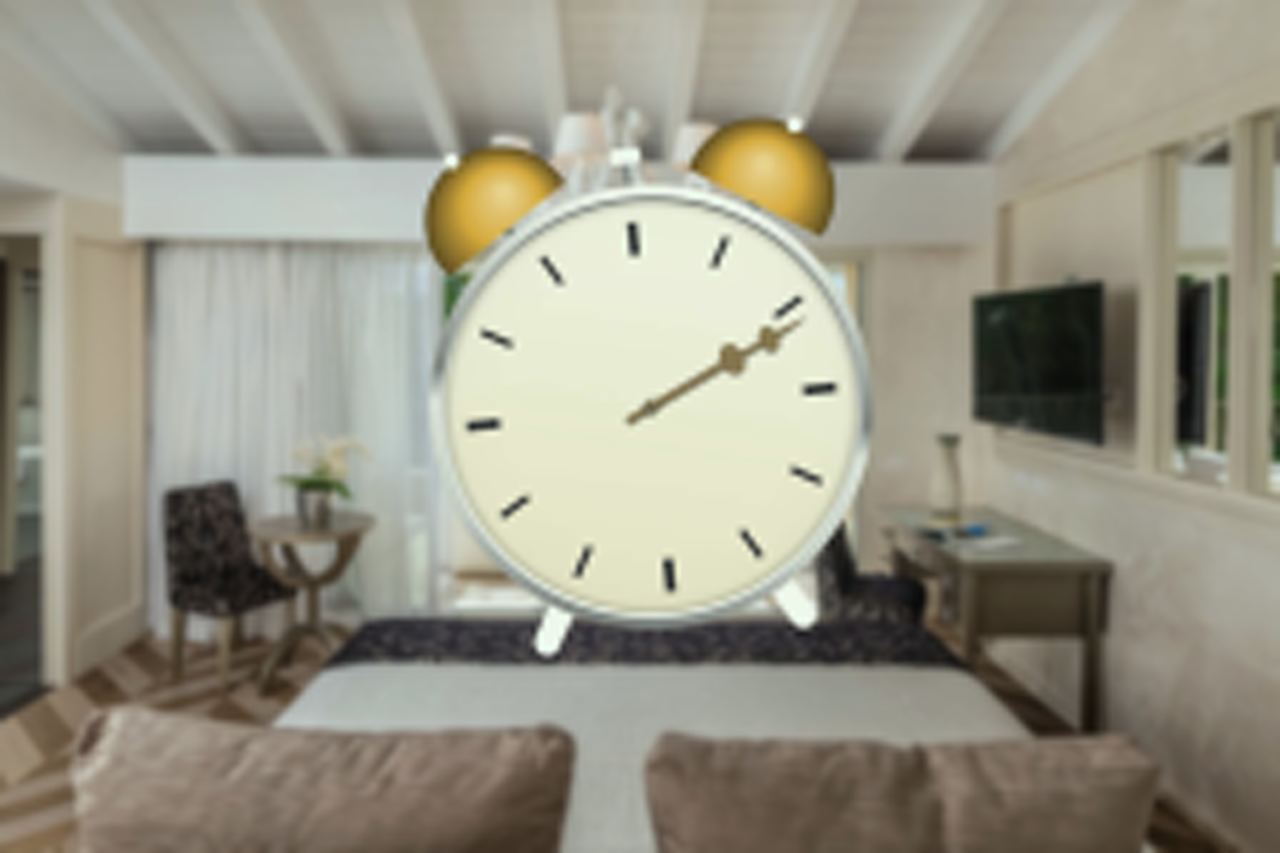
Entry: h=2 m=11
